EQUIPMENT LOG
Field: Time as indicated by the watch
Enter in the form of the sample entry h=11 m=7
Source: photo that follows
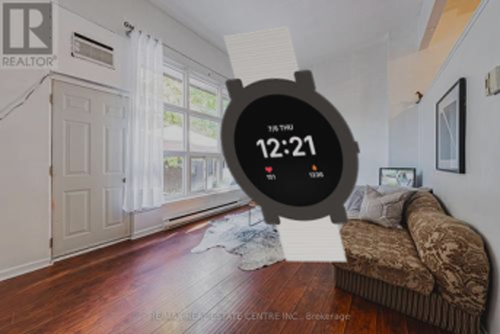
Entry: h=12 m=21
